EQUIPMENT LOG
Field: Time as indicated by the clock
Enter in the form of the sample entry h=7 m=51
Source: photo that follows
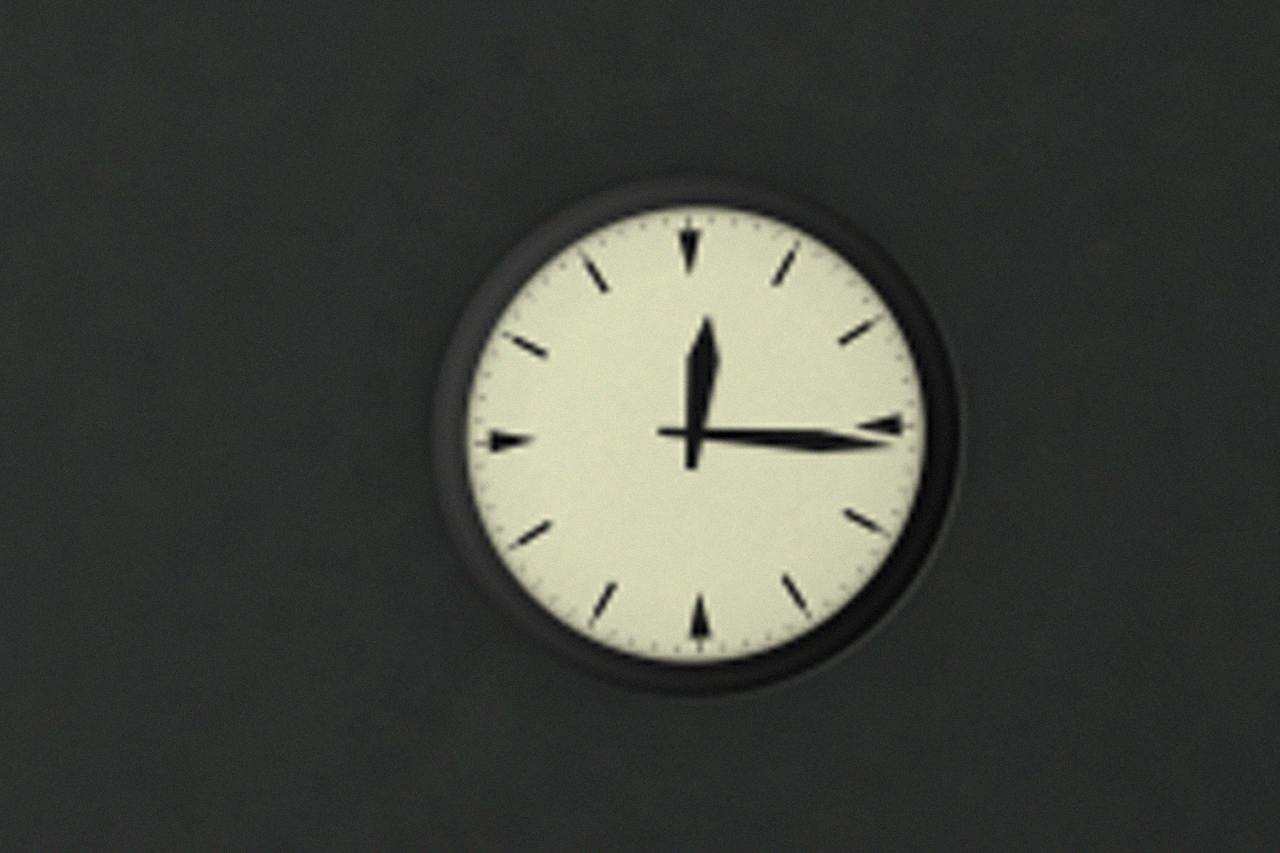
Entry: h=12 m=16
